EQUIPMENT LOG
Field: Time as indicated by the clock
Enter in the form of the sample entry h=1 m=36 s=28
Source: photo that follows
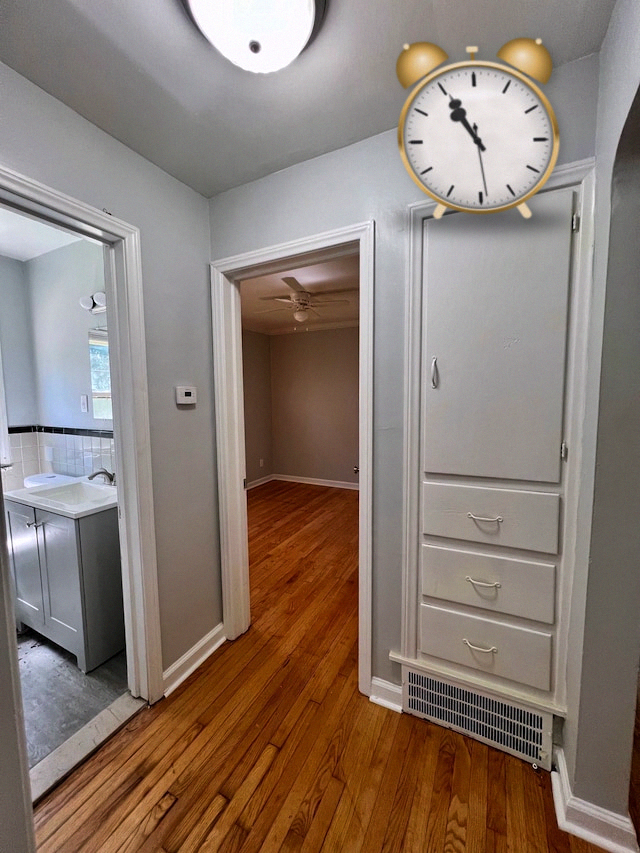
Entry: h=10 m=55 s=29
